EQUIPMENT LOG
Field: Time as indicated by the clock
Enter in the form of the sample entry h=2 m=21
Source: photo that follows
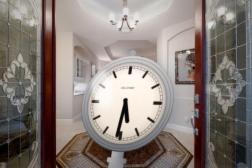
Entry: h=5 m=31
